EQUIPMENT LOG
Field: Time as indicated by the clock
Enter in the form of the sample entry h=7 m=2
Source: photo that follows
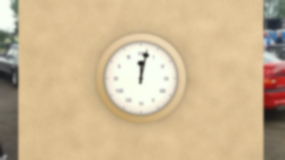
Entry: h=12 m=2
